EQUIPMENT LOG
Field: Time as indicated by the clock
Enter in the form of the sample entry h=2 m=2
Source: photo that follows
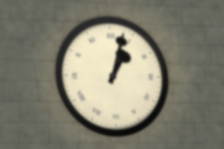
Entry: h=1 m=3
